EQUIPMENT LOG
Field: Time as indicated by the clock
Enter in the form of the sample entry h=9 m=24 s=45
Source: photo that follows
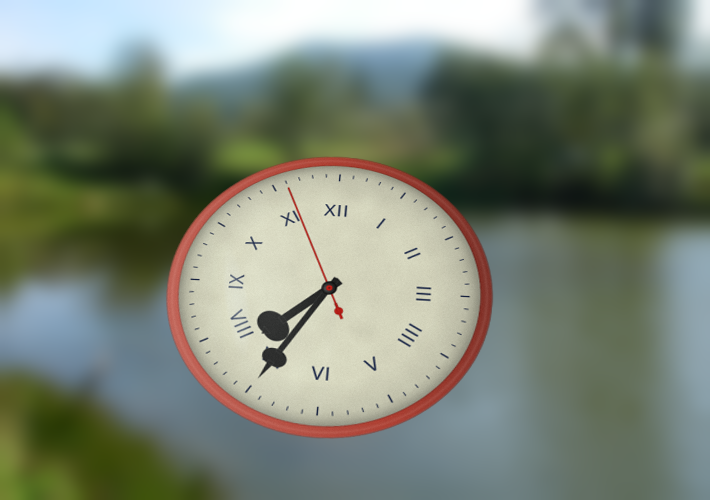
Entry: h=7 m=34 s=56
